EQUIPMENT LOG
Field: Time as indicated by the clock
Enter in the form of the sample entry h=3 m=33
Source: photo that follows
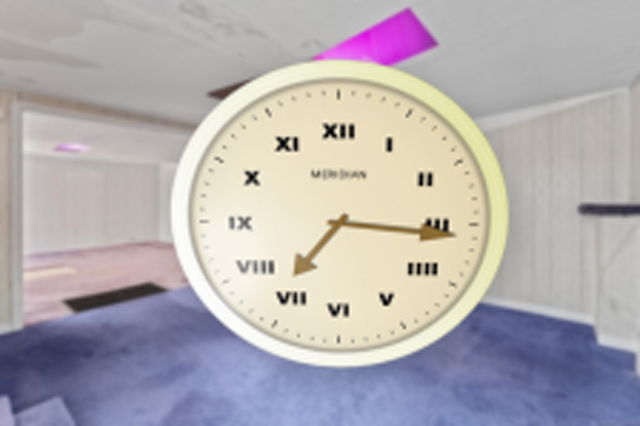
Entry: h=7 m=16
